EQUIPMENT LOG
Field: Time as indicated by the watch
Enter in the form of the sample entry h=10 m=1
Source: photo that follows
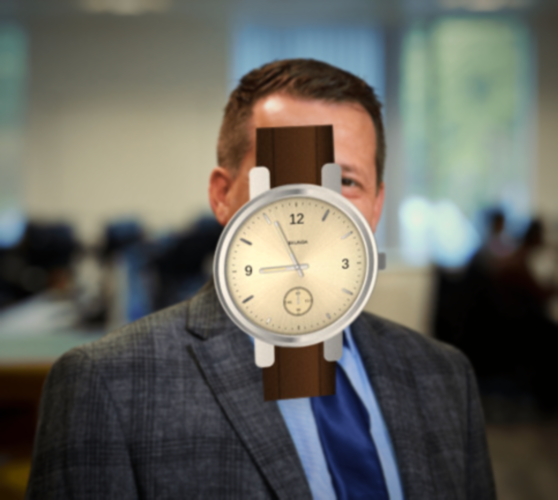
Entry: h=8 m=56
